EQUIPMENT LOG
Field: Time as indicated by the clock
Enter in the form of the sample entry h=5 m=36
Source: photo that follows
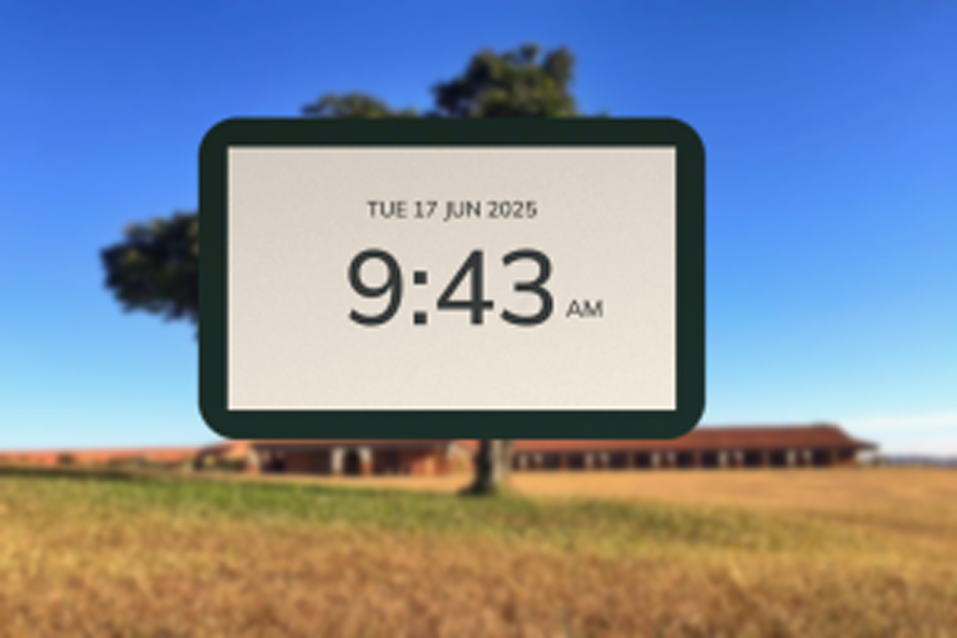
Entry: h=9 m=43
